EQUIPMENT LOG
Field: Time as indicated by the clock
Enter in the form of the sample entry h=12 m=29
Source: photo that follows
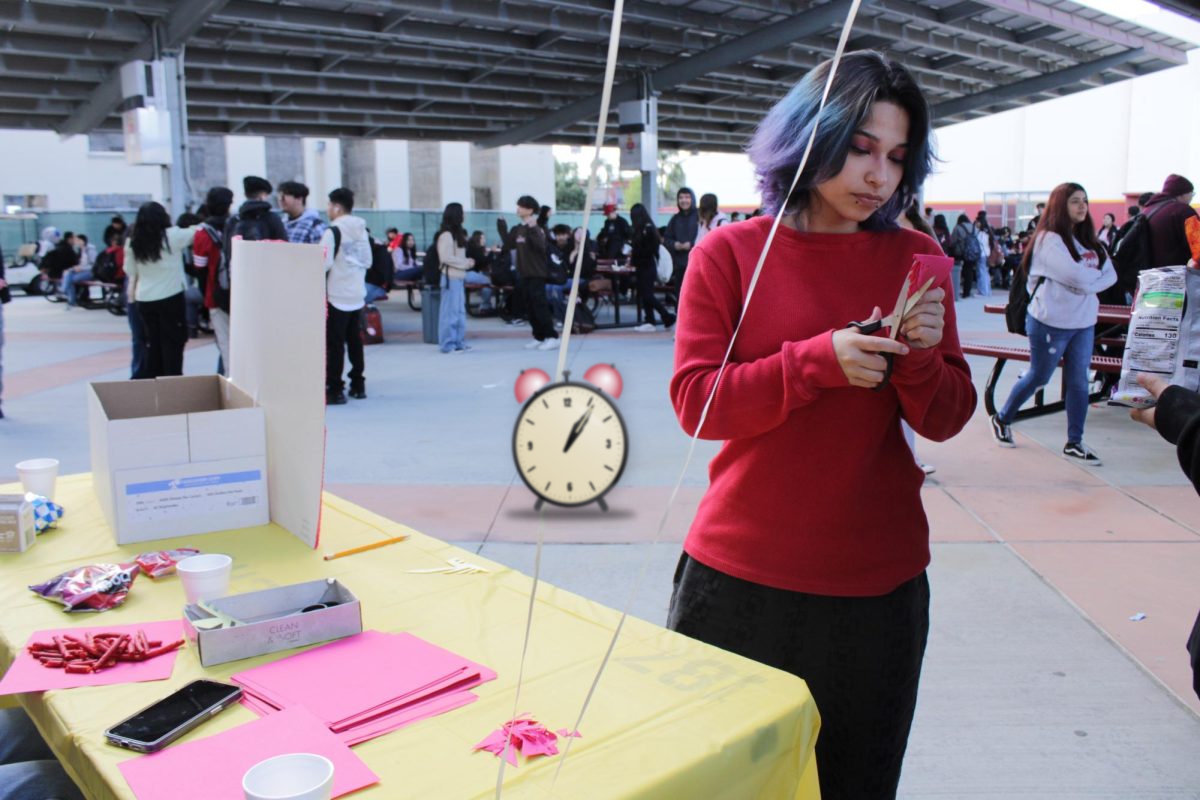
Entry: h=1 m=6
